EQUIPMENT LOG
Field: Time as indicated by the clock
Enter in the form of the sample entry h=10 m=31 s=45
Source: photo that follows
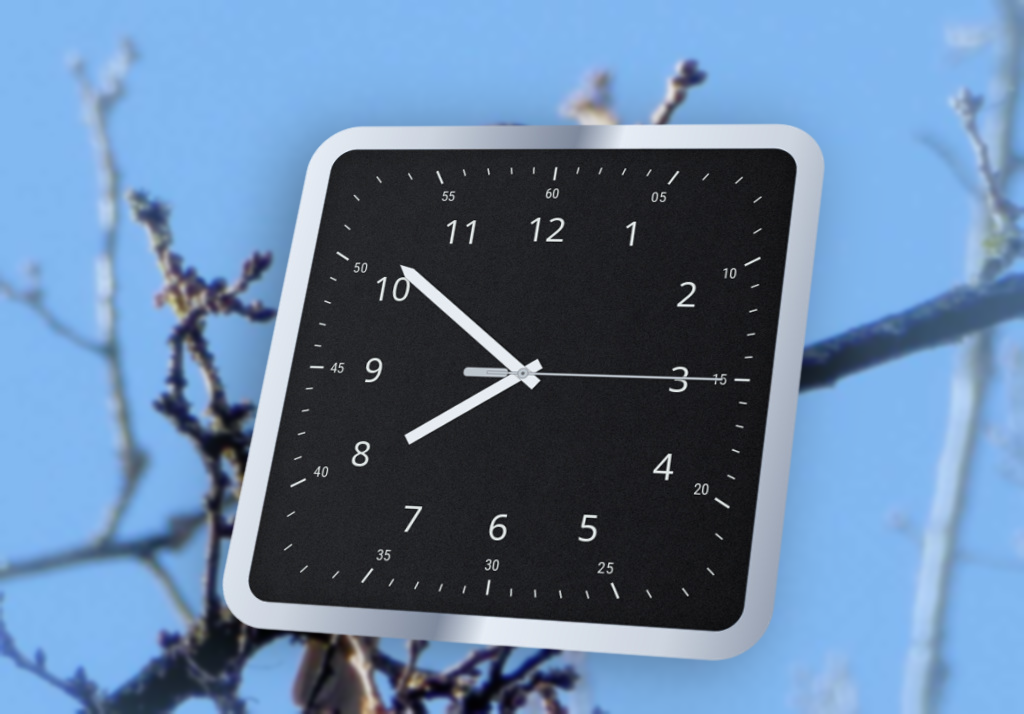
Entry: h=7 m=51 s=15
